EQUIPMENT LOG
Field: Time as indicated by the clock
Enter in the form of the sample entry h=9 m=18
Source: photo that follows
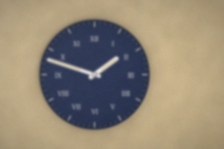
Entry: h=1 m=48
